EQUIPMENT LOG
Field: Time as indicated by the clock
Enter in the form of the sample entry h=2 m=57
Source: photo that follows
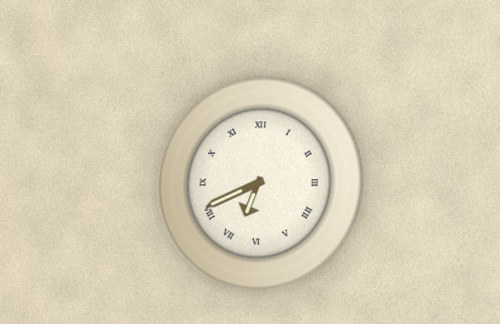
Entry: h=6 m=41
